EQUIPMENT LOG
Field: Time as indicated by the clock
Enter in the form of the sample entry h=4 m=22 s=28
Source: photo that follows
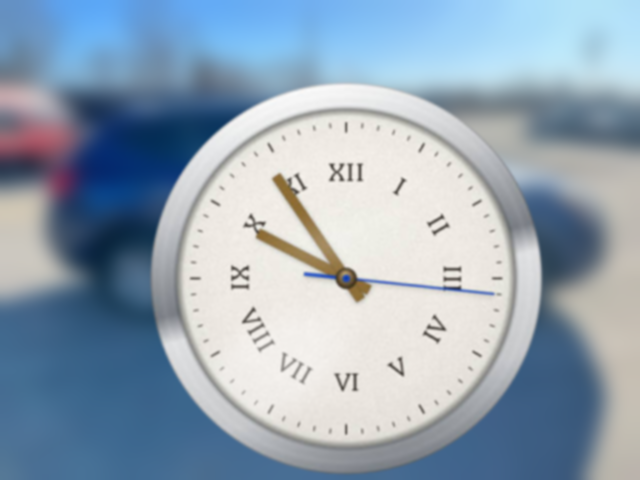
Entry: h=9 m=54 s=16
